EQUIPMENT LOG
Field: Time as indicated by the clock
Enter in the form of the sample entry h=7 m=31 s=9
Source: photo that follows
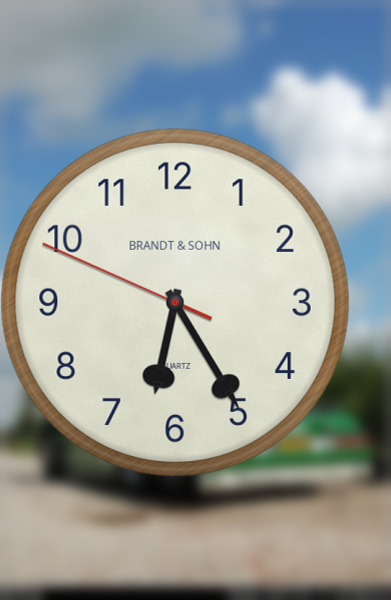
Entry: h=6 m=24 s=49
